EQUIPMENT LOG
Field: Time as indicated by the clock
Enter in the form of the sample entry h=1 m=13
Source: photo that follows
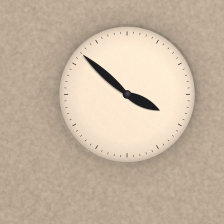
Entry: h=3 m=52
